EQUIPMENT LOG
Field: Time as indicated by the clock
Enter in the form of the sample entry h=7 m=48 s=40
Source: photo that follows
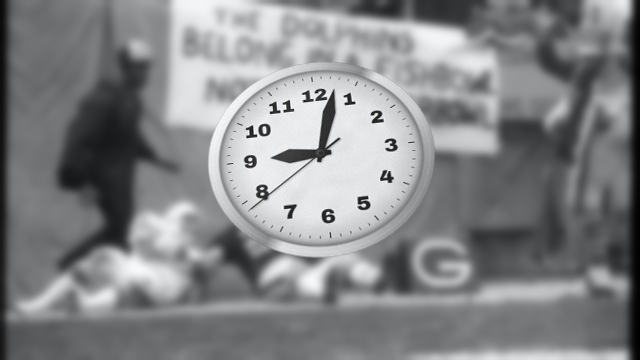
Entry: h=9 m=2 s=39
